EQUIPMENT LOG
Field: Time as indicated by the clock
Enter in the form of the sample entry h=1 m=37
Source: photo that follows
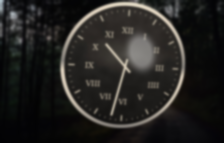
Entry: h=10 m=32
